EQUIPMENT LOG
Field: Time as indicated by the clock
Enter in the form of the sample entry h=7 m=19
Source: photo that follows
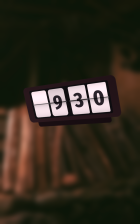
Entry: h=9 m=30
